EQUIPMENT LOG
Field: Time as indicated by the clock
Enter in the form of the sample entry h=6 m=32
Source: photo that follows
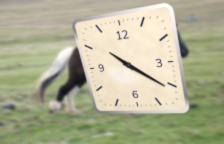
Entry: h=10 m=21
